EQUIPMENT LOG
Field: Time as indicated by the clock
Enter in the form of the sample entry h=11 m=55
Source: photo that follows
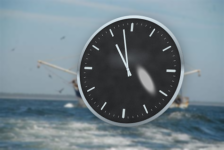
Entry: h=10 m=58
